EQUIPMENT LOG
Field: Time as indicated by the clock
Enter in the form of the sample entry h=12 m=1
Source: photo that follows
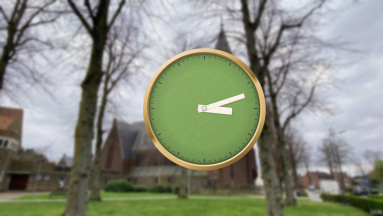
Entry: h=3 m=12
